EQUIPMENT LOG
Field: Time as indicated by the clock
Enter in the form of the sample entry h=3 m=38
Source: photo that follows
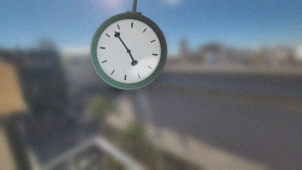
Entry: h=4 m=53
